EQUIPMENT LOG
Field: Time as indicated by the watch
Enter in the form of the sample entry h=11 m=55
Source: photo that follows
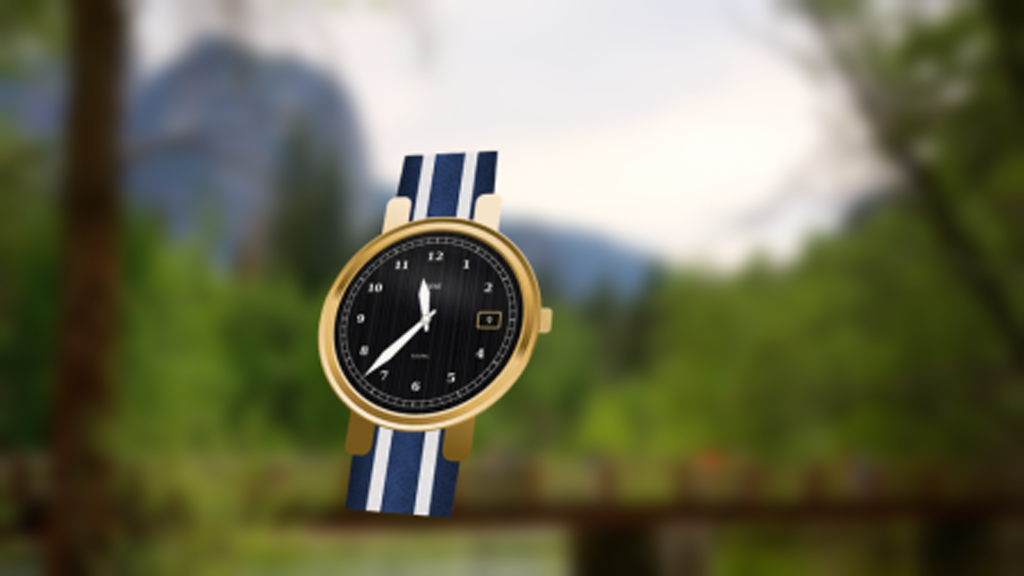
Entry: h=11 m=37
